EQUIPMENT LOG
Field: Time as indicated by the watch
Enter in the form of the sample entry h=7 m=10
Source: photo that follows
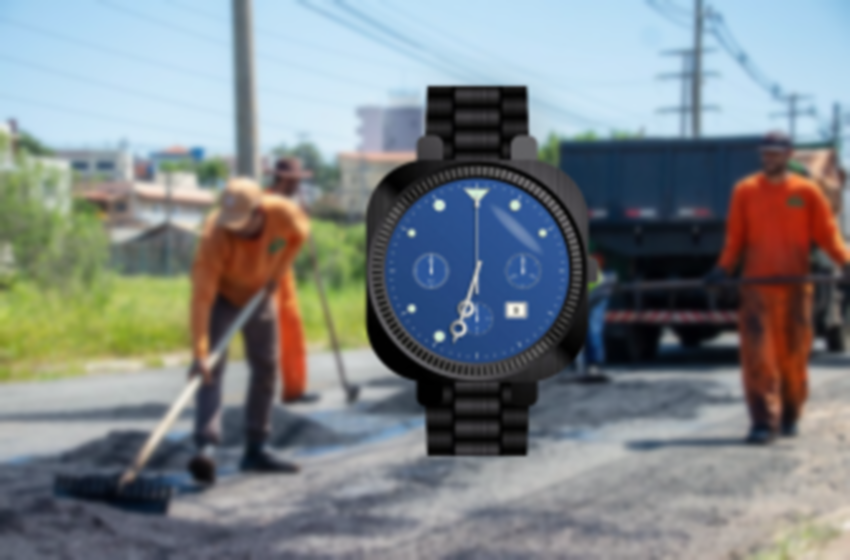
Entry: h=6 m=33
